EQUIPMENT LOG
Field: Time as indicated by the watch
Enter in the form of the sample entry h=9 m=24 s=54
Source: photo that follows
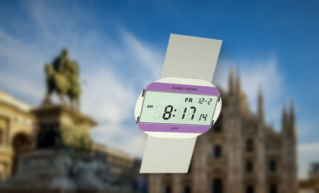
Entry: h=8 m=17 s=14
